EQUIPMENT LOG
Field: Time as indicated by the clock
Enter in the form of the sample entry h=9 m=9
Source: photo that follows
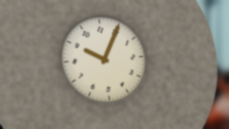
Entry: h=9 m=0
